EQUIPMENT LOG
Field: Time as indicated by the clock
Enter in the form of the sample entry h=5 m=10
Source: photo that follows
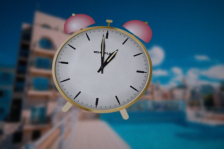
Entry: h=12 m=59
